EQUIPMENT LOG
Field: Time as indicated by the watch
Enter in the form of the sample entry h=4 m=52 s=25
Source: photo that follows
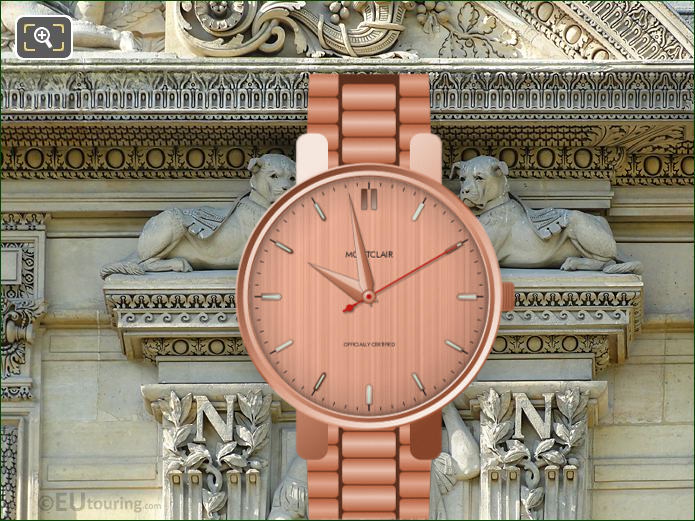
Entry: h=9 m=58 s=10
